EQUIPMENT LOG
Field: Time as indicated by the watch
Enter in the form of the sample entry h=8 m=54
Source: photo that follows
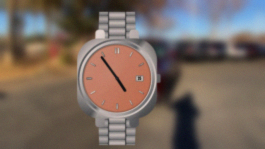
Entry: h=4 m=54
